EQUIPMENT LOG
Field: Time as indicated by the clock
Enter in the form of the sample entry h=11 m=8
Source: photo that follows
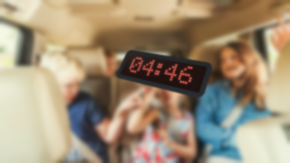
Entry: h=4 m=46
